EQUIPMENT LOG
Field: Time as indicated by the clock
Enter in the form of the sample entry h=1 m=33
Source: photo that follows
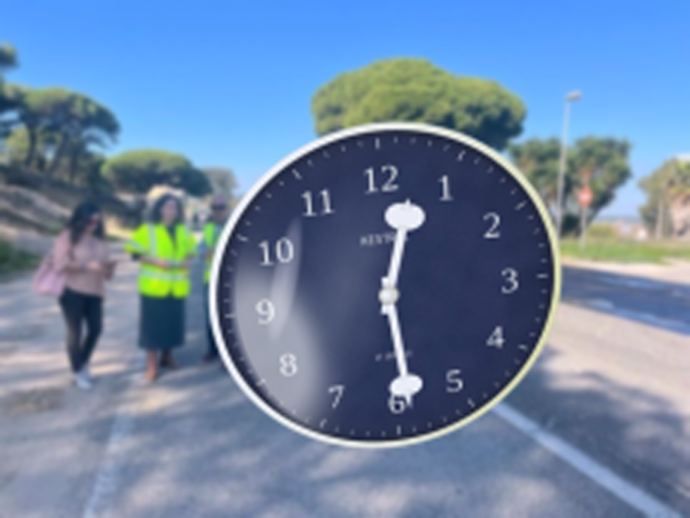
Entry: h=12 m=29
